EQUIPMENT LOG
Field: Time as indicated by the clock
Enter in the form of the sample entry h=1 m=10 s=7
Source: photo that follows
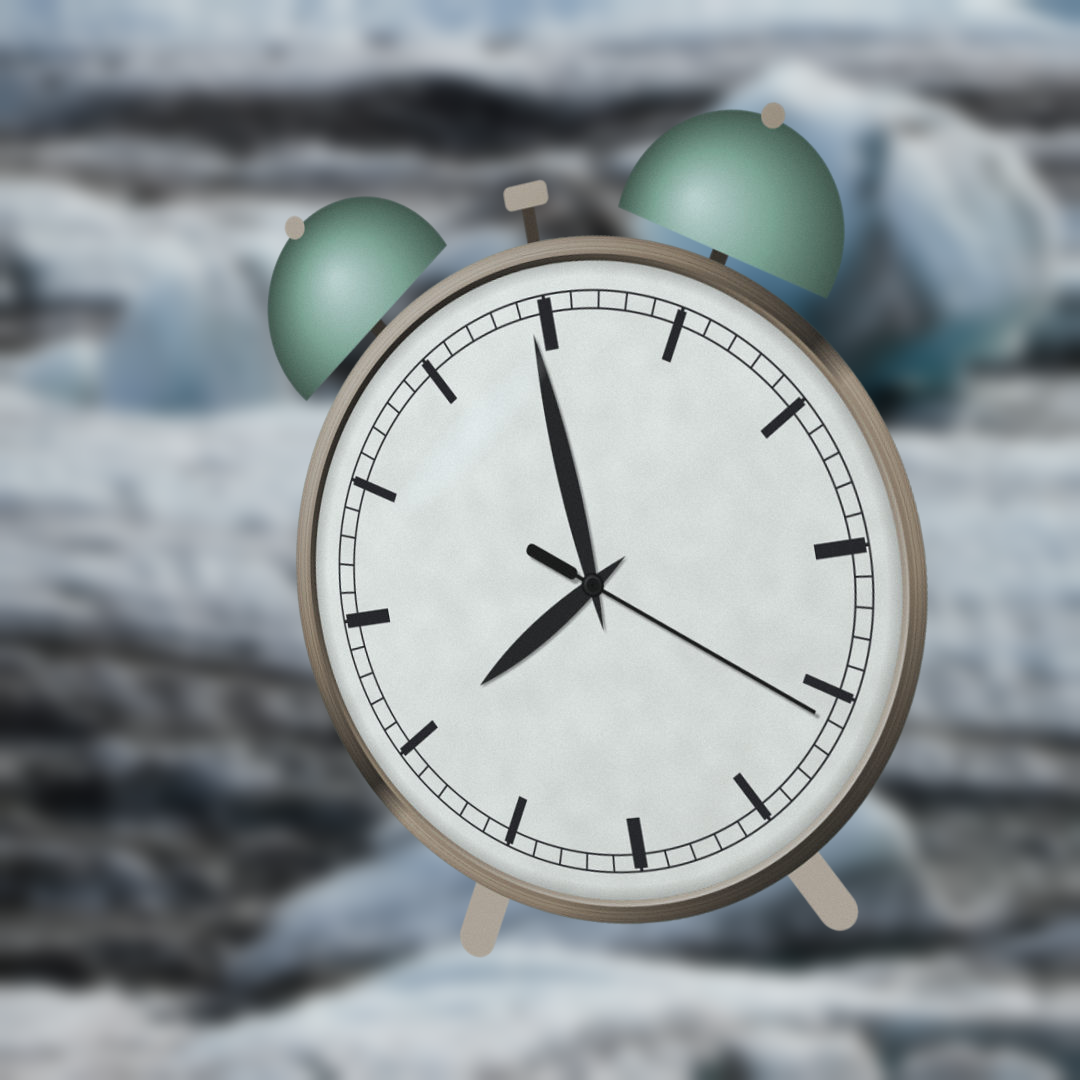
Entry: h=7 m=59 s=21
